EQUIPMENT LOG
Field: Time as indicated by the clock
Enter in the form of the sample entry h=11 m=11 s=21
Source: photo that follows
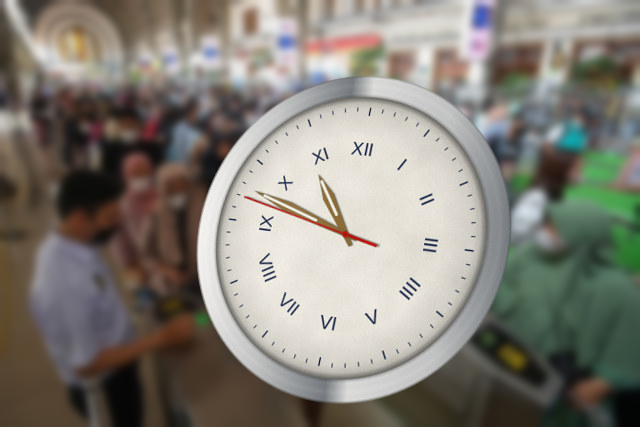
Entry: h=10 m=47 s=47
